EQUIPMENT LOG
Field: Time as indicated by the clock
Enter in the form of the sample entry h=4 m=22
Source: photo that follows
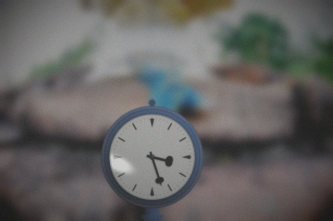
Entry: h=3 m=27
